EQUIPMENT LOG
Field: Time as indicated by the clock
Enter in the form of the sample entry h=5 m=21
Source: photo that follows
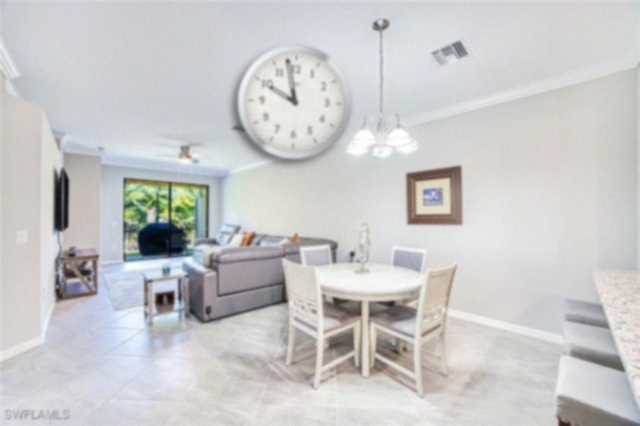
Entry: h=9 m=58
